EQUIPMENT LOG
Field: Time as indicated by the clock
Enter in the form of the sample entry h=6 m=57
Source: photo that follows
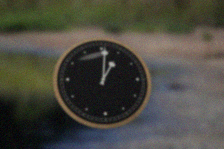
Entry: h=1 m=1
